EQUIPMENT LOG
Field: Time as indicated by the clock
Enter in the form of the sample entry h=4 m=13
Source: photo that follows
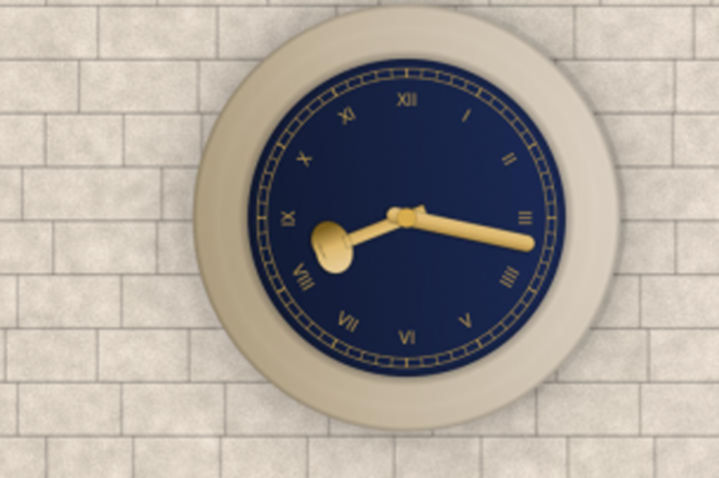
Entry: h=8 m=17
